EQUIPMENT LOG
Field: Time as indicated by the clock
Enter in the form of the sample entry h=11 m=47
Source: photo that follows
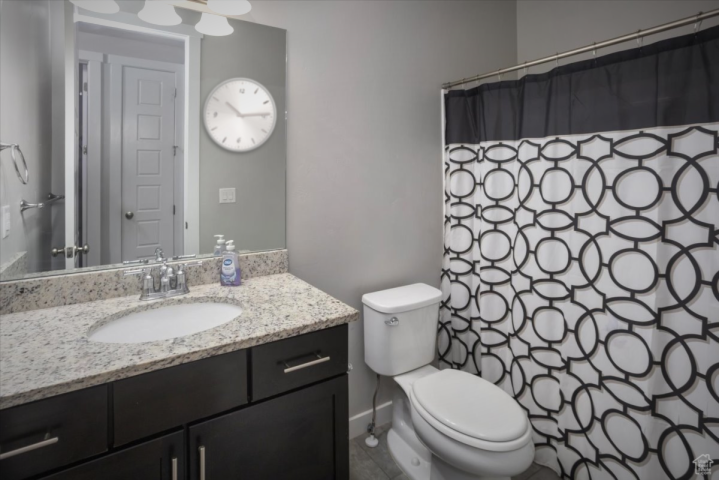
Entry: h=10 m=14
